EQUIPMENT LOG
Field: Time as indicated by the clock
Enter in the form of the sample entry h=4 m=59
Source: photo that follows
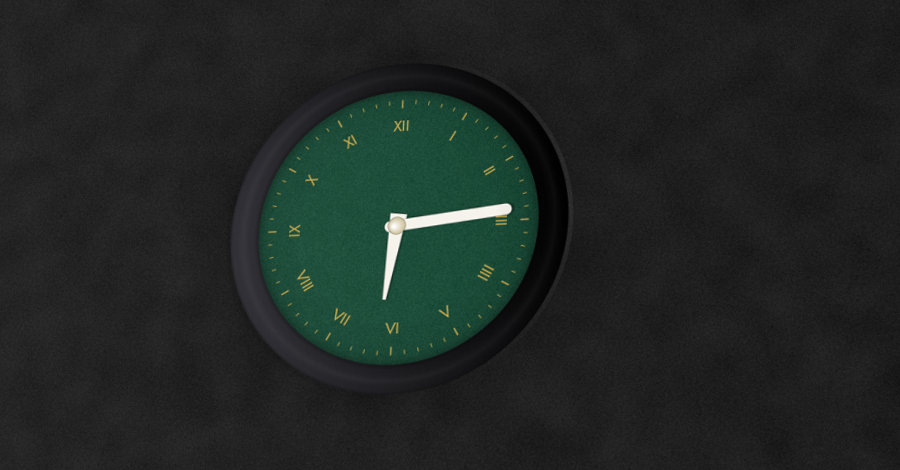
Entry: h=6 m=14
